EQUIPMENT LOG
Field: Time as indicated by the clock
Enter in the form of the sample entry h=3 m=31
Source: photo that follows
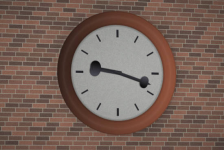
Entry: h=9 m=18
